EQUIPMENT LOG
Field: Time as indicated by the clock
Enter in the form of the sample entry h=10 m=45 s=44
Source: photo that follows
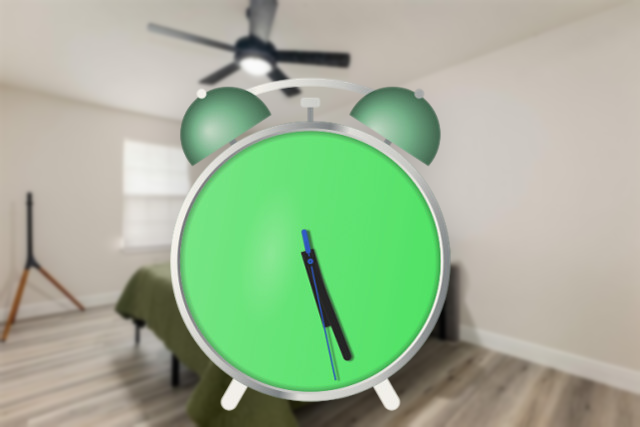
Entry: h=5 m=26 s=28
